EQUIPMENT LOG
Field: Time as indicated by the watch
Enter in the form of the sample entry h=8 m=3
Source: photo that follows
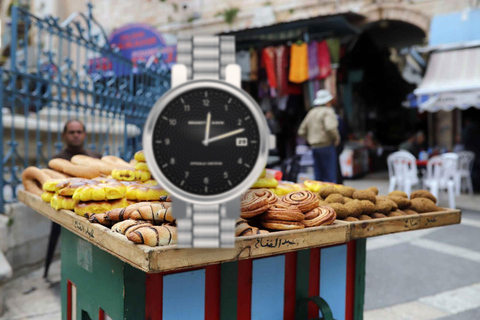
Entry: h=12 m=12
